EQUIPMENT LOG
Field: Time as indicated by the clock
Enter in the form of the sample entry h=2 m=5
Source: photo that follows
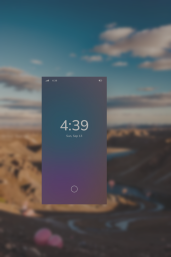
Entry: h=4 m=39
